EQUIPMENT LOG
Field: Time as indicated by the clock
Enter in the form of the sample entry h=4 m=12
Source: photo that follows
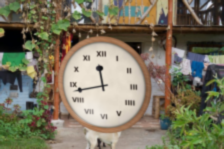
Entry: h=11 m=43
